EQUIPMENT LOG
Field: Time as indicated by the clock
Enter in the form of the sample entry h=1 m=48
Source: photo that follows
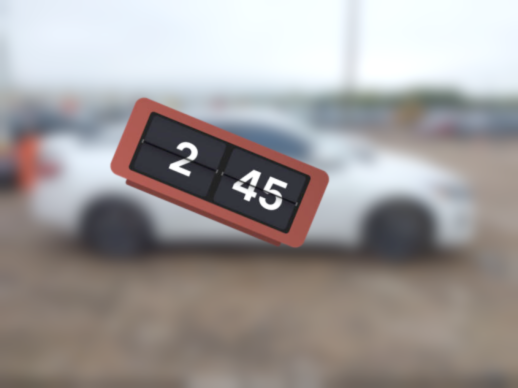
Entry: h=2 m=45
